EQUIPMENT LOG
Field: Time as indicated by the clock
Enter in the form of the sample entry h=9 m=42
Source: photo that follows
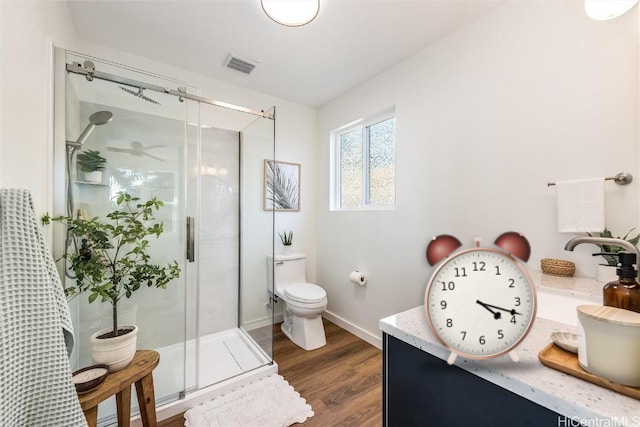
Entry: h=4 m=18
